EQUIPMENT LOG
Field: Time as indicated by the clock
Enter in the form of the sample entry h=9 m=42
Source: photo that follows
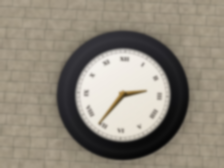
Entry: h=2 m=36
